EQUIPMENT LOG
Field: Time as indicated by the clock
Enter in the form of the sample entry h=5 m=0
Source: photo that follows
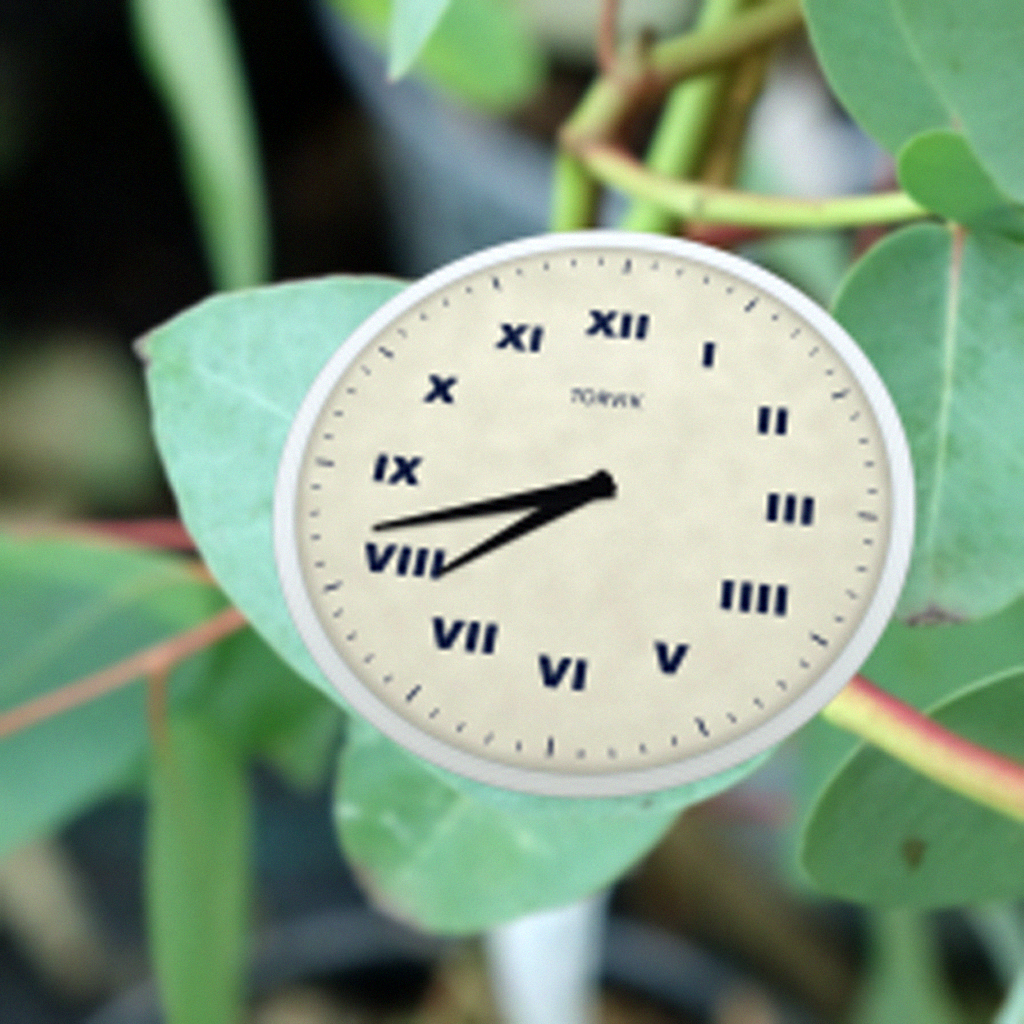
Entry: h=7 m=42
